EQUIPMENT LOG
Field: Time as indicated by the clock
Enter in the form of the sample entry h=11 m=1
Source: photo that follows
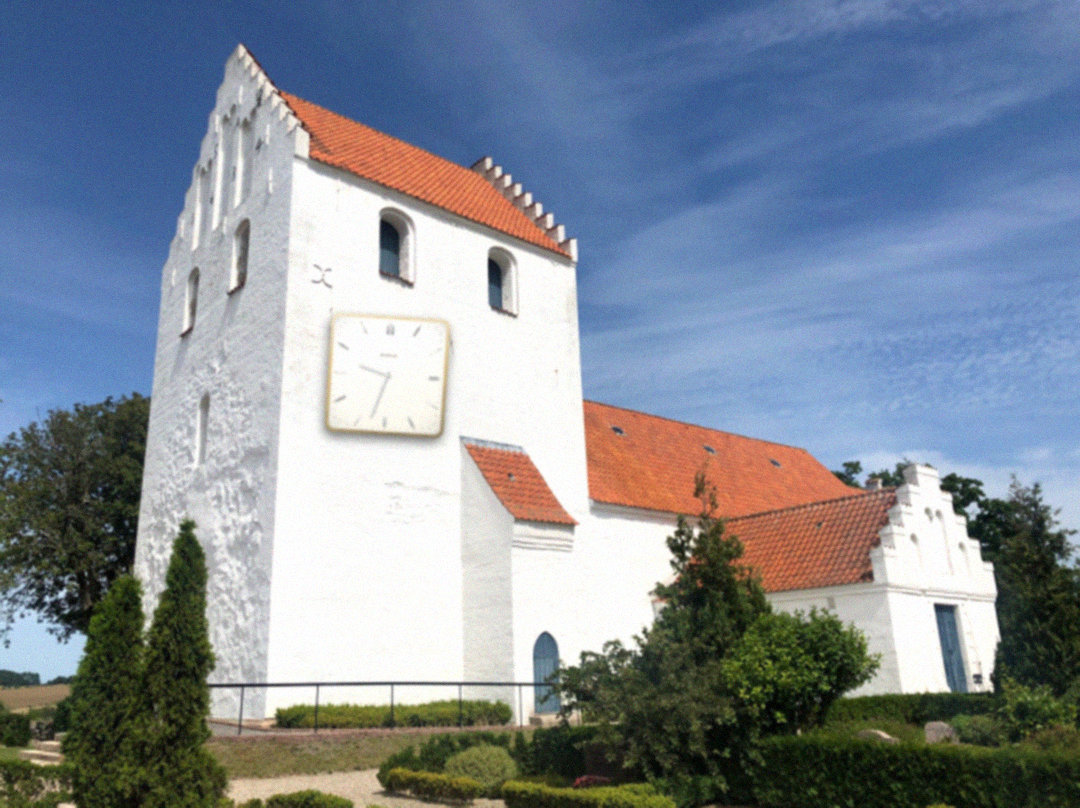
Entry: h=9 m=33
